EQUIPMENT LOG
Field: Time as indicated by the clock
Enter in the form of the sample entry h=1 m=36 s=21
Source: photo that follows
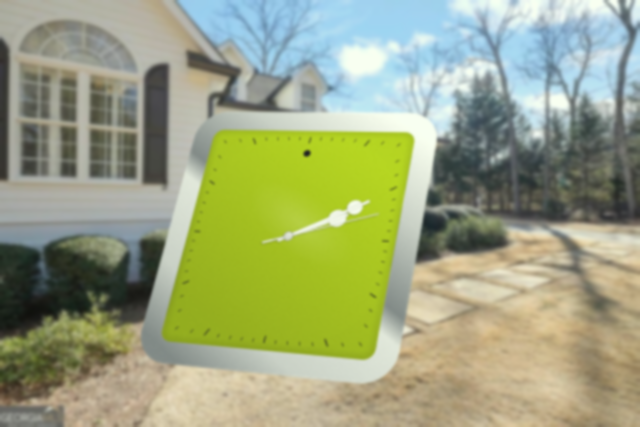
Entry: h=2 m=10 s=12
